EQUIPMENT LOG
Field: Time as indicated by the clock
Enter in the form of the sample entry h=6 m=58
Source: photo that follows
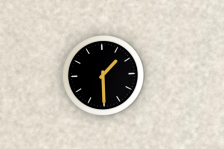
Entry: h=1 m=30
